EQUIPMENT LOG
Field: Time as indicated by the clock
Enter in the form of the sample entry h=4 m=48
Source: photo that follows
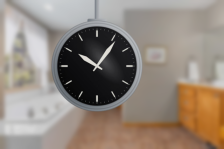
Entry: h=10 m=6
